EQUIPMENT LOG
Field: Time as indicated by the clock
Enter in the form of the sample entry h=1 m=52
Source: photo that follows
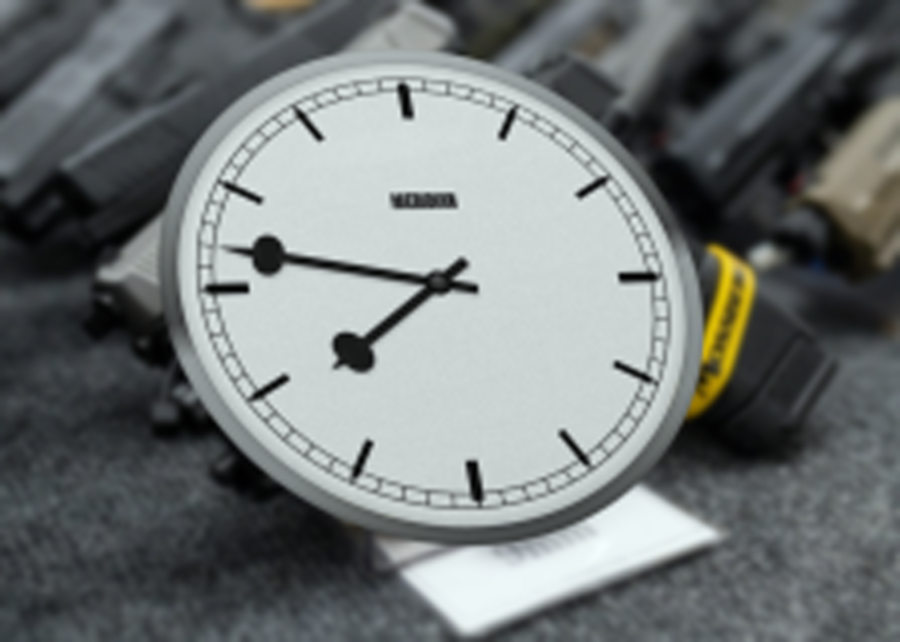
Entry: h=7 m=47
